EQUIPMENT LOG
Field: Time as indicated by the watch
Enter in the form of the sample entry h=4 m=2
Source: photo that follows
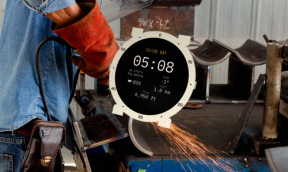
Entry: h=5 m=8
